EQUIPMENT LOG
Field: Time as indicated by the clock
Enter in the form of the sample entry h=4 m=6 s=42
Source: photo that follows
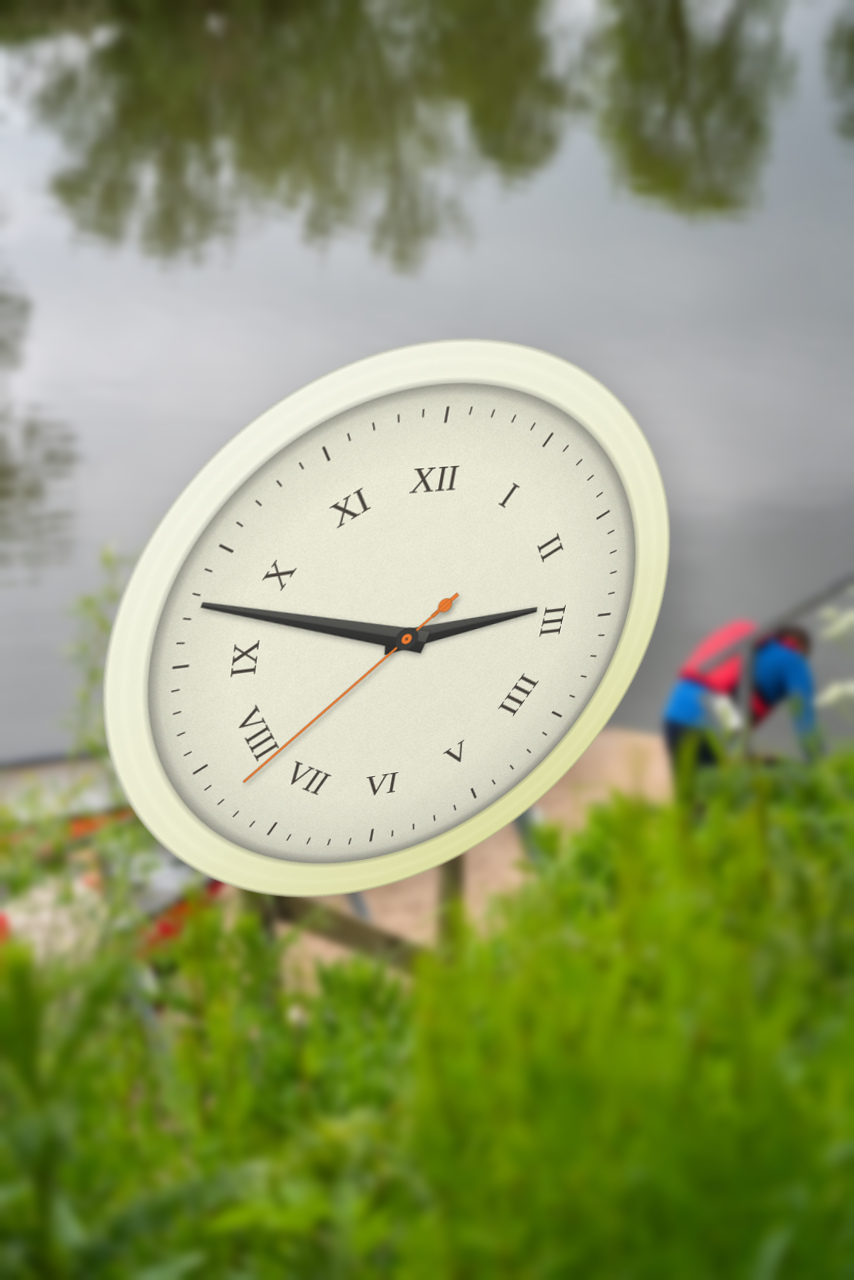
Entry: h=2 m=47 s=38
